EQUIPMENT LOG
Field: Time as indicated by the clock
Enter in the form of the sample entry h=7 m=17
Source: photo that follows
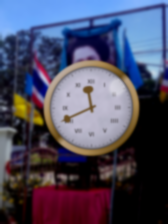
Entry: h=11 m=41
